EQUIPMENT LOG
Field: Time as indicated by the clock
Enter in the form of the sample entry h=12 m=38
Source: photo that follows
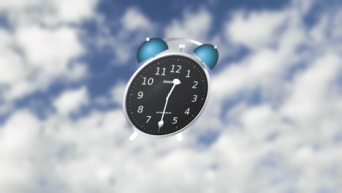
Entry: h=12 m=30
